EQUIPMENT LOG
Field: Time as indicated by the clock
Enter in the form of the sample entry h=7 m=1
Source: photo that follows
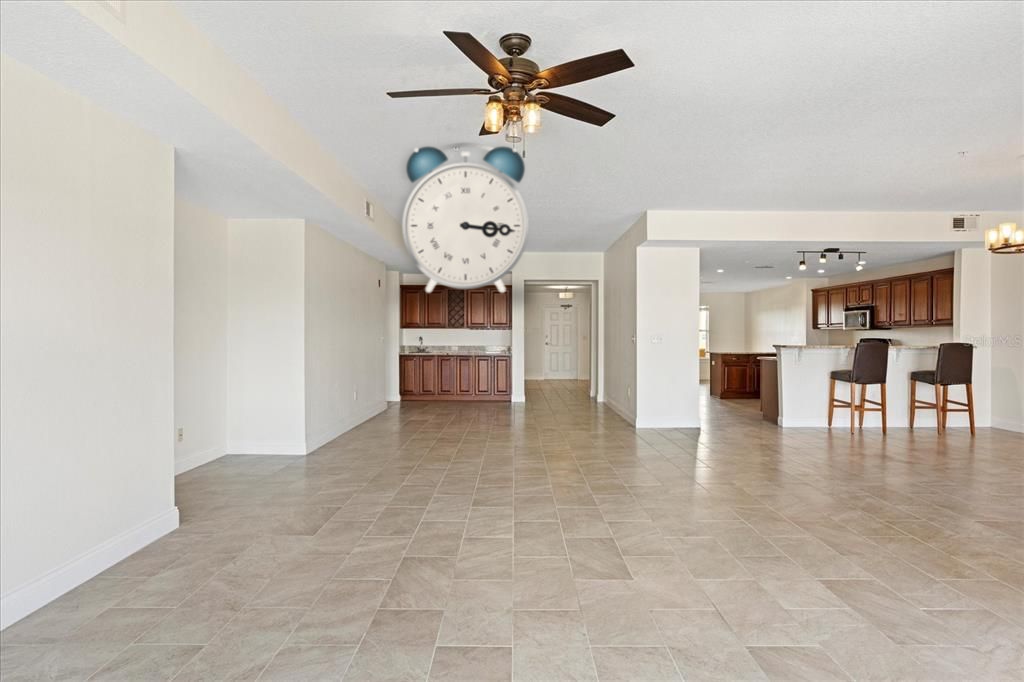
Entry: h=3 m=16
